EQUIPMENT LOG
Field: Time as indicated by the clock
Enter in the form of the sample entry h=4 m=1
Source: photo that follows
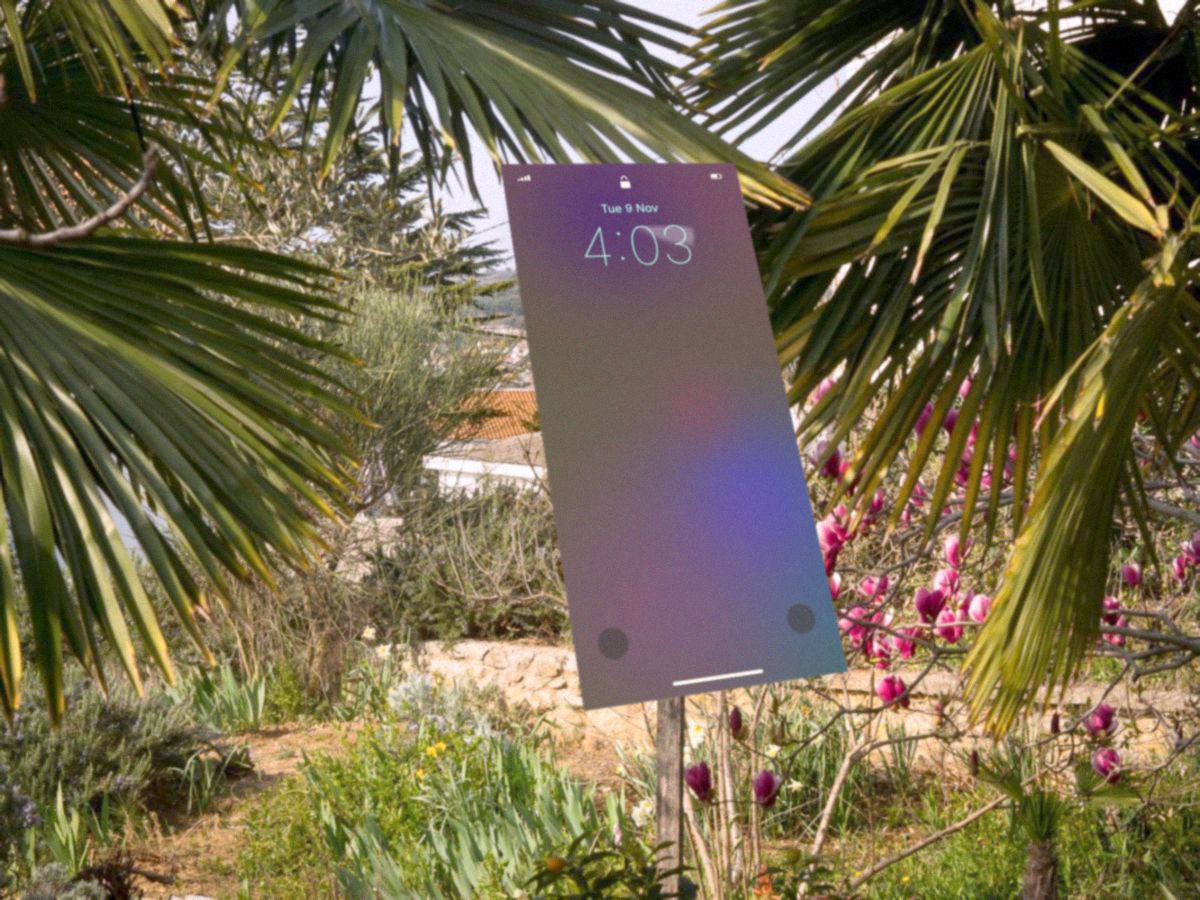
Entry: h=4 m=3
